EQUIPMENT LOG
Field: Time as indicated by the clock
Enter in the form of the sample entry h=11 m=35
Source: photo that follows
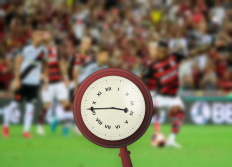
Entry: h=3 m=47
